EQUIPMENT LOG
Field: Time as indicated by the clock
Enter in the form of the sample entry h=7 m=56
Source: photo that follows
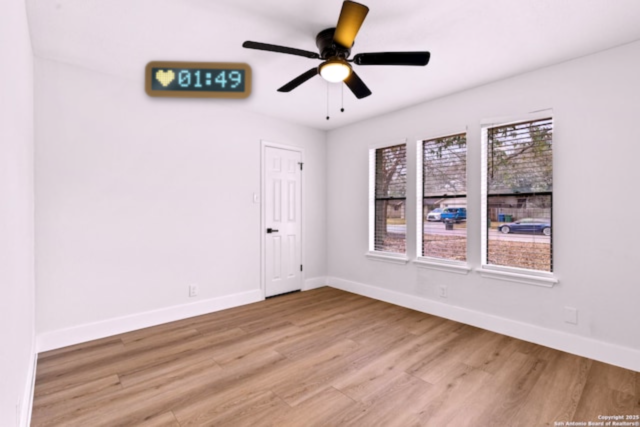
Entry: h=1 m=49
